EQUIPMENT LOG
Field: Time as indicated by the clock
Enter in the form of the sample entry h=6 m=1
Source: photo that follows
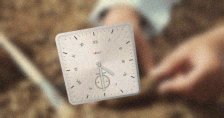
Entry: h=4 m=30
